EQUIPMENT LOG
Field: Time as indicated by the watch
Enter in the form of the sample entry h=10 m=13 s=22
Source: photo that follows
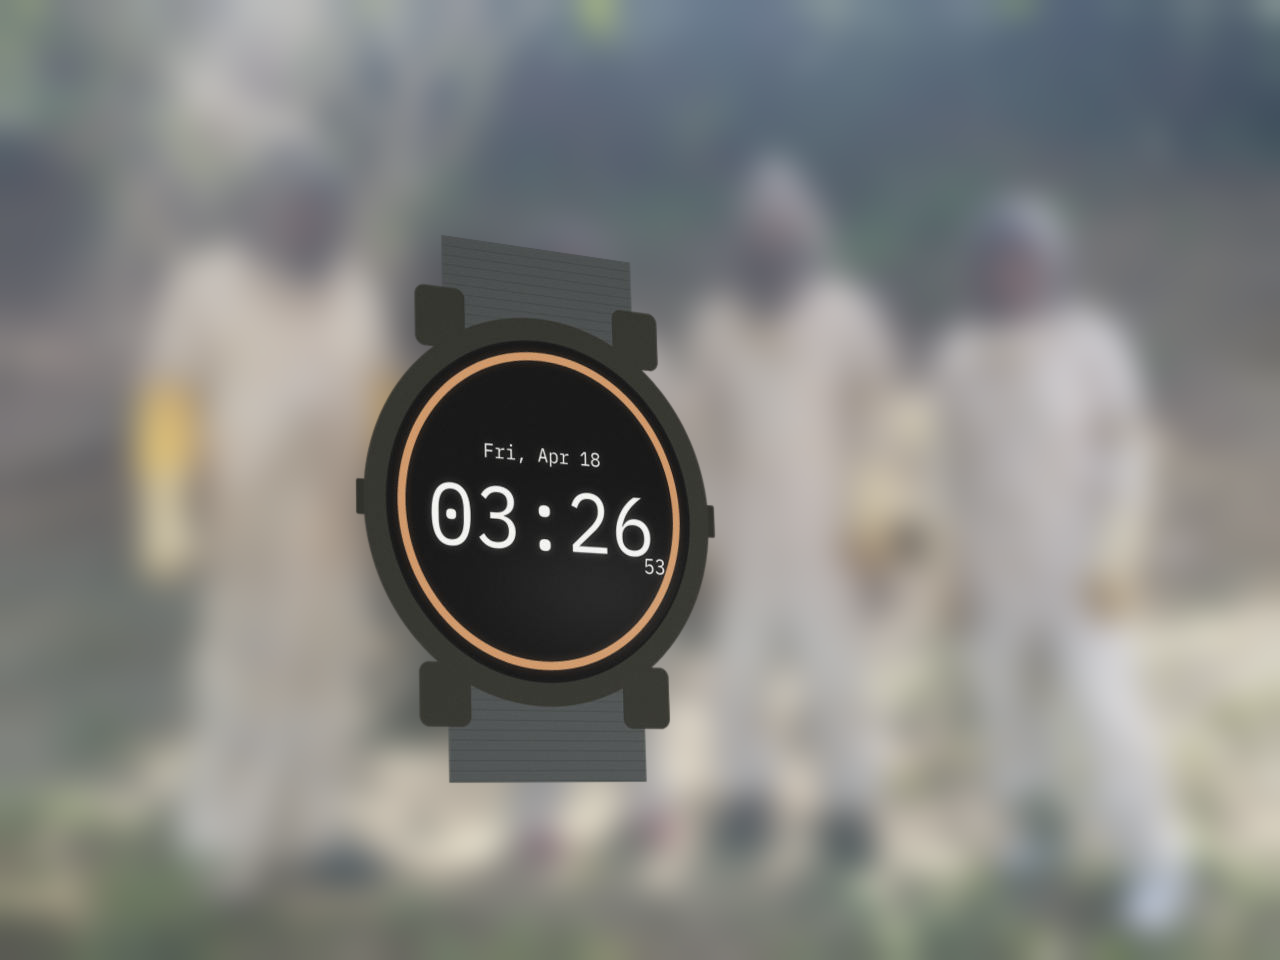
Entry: h=3 m=26 s=53
